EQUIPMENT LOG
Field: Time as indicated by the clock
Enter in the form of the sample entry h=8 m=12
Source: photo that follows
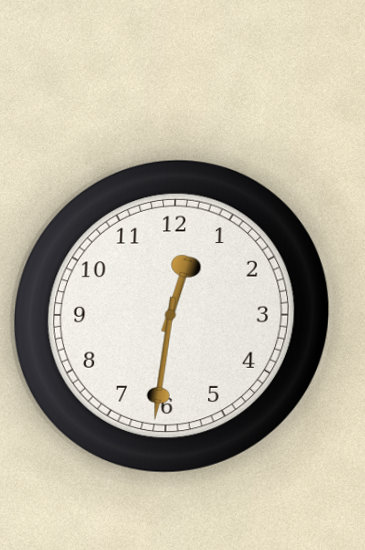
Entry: h=12 m=31
